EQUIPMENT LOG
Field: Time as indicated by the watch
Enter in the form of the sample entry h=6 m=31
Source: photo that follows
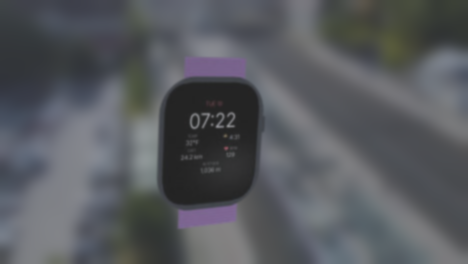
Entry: h=7 m=22
